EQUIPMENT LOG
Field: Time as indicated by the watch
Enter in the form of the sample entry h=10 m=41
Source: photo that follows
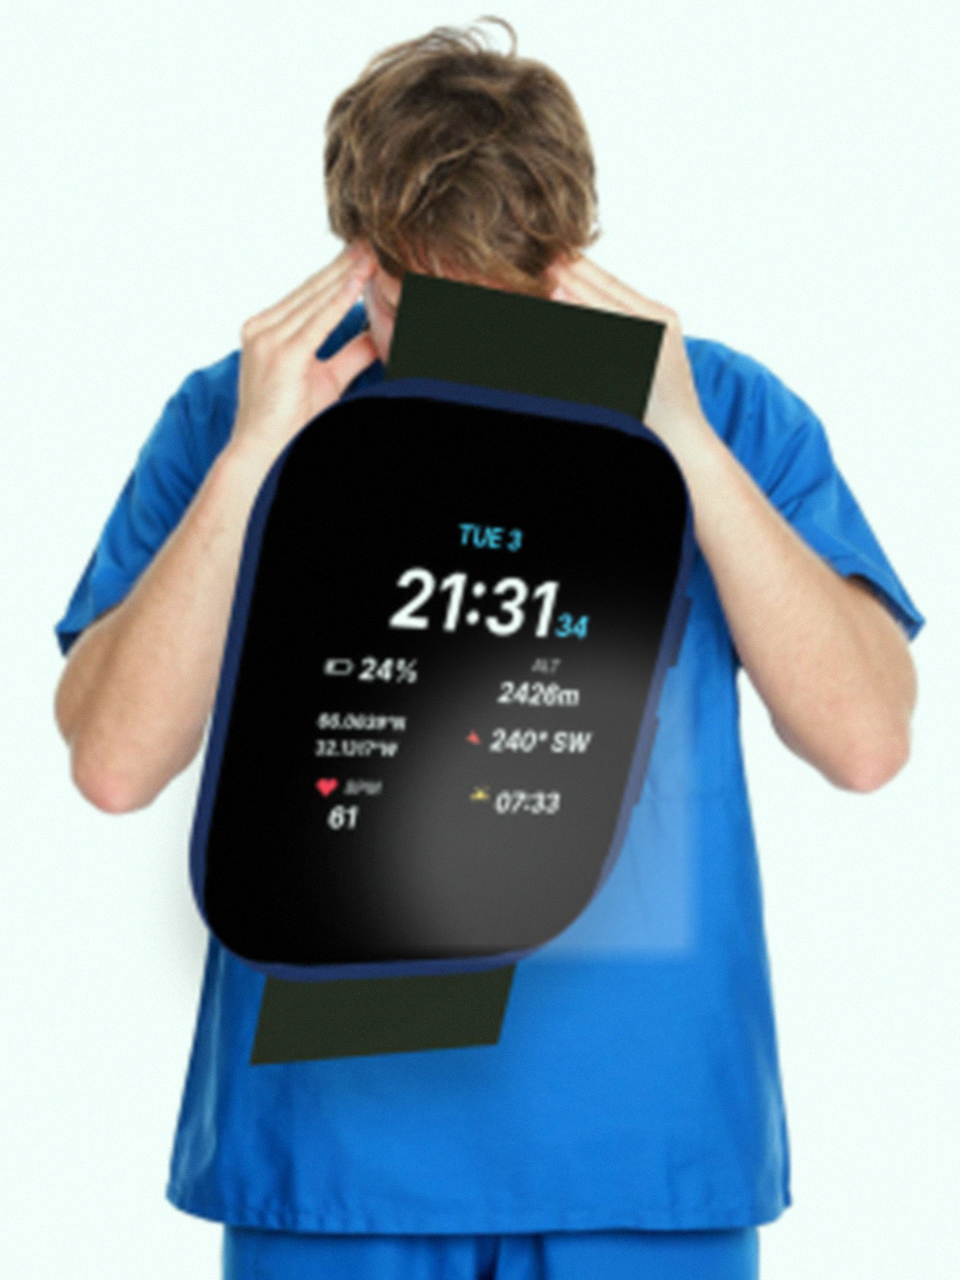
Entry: h=21 m=31
